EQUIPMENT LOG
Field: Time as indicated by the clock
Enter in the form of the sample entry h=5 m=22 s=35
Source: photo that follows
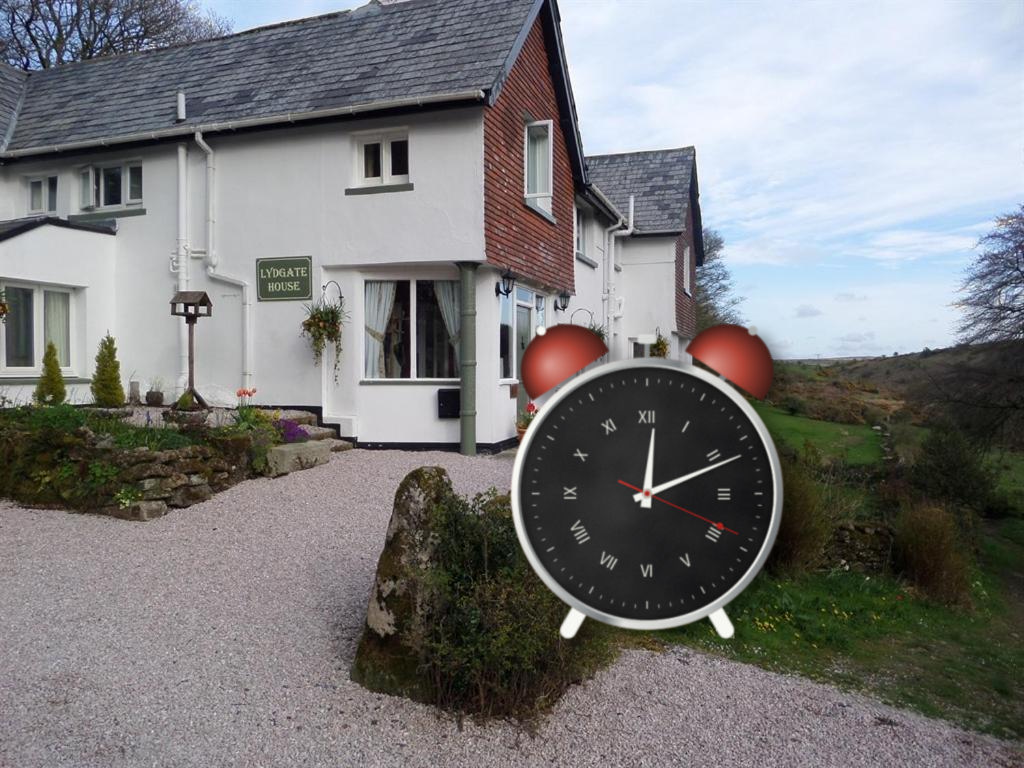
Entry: h=12 m=11 s=19
